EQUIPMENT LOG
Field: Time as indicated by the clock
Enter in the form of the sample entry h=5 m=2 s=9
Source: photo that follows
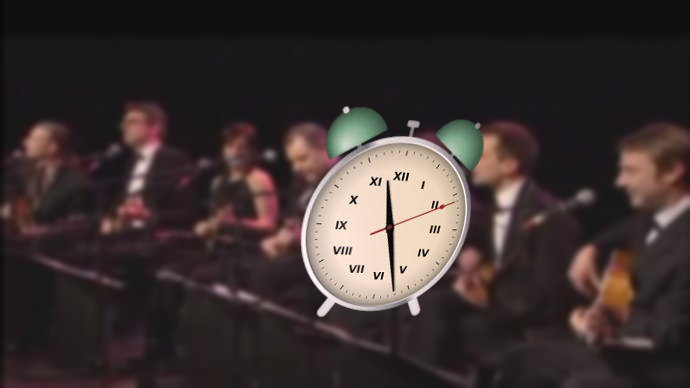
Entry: h=11 m=27 s=11
